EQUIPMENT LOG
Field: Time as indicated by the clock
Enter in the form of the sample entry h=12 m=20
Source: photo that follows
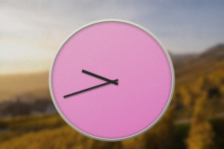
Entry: h=9 m=42
